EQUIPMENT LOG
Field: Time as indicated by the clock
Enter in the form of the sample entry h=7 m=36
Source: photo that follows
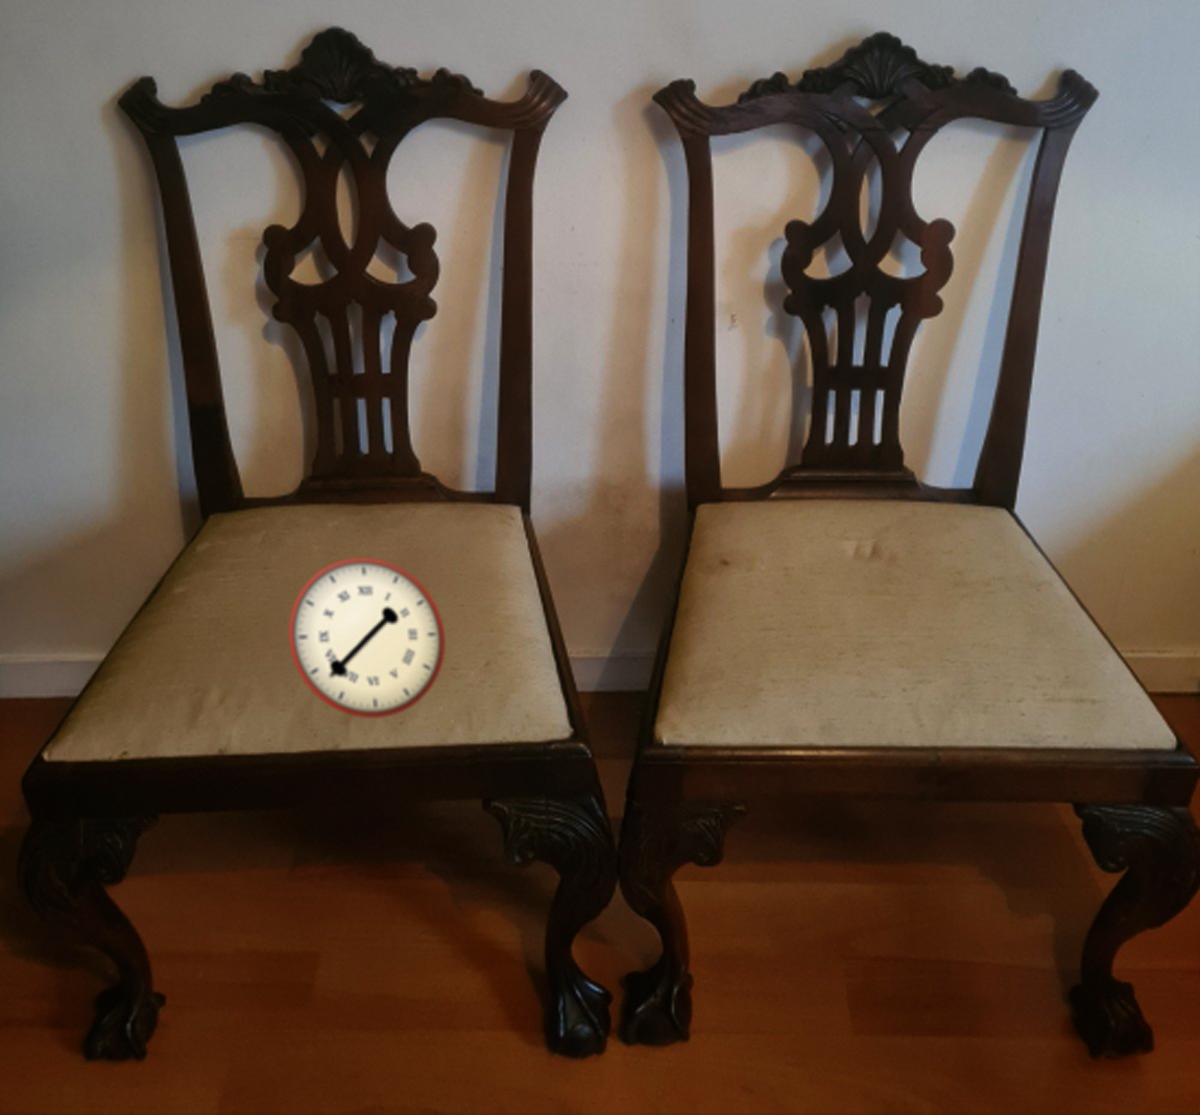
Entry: h=1 m=38
